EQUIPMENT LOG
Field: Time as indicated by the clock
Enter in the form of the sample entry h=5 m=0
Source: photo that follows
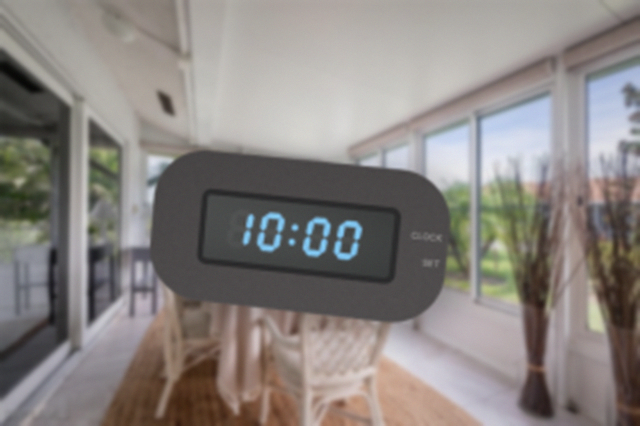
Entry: h=10 m=0
